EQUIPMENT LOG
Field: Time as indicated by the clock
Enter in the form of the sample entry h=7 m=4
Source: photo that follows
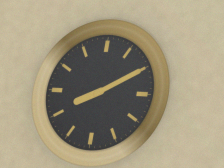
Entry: h=8 m=10
